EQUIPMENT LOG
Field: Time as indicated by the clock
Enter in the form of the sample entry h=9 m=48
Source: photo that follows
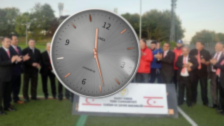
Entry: h=11 m=24
